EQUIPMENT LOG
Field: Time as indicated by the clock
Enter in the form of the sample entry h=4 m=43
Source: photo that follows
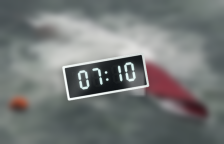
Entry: h=7 m=10
